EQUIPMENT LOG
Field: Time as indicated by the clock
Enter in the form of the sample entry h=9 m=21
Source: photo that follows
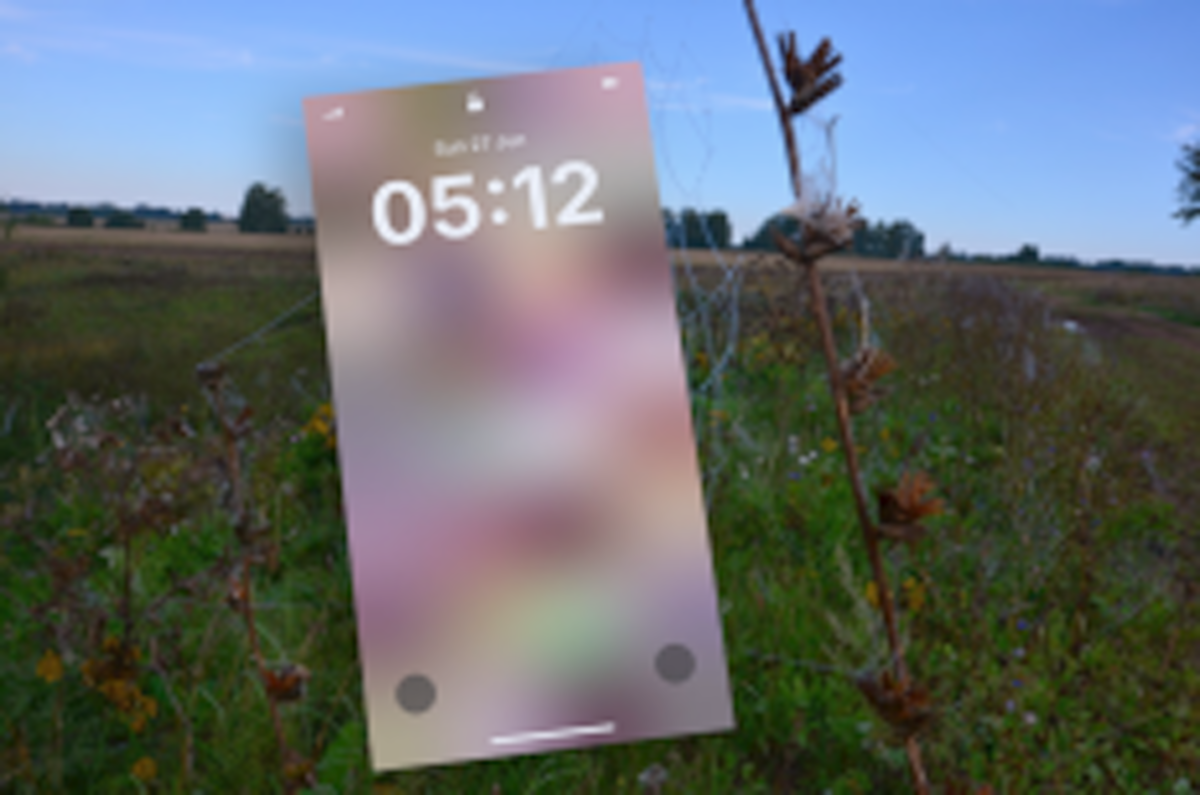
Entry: h=5 m=12
